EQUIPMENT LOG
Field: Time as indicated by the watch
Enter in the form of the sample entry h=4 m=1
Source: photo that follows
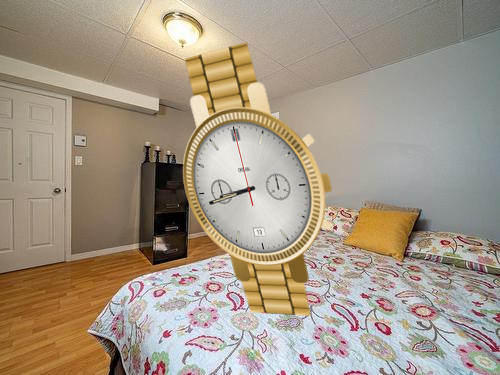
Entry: h=8 m=43
